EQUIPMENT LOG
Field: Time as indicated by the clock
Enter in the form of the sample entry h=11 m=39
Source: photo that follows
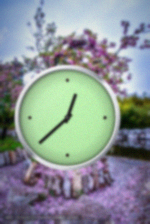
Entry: h=12 m=38
